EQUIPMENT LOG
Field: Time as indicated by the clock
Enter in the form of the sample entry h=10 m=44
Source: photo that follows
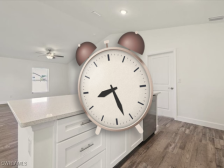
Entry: h=8 m=27
